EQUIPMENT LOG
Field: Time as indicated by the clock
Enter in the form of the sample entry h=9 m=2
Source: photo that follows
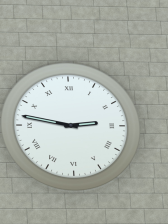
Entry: h=2 m=47
